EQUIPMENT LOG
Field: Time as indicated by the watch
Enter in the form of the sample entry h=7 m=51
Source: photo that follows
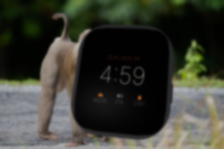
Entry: h=4 m=59
